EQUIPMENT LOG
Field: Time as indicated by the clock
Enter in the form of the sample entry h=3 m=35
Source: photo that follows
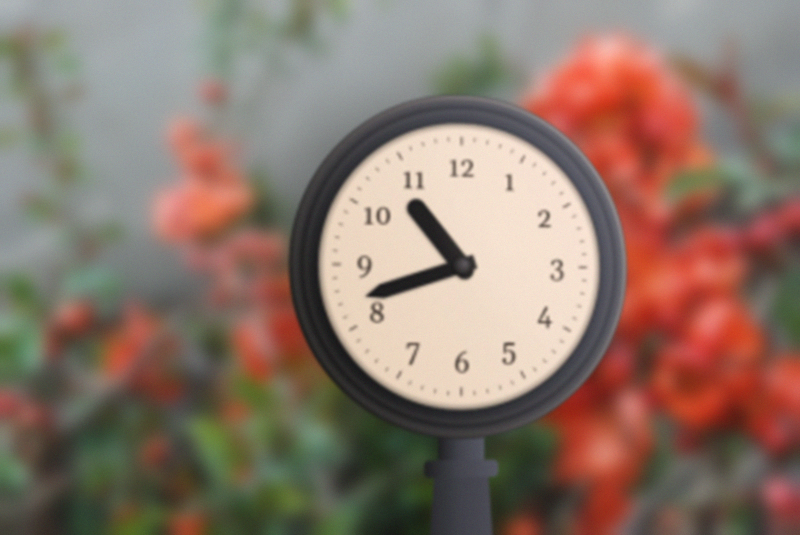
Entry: h=10 m=42
